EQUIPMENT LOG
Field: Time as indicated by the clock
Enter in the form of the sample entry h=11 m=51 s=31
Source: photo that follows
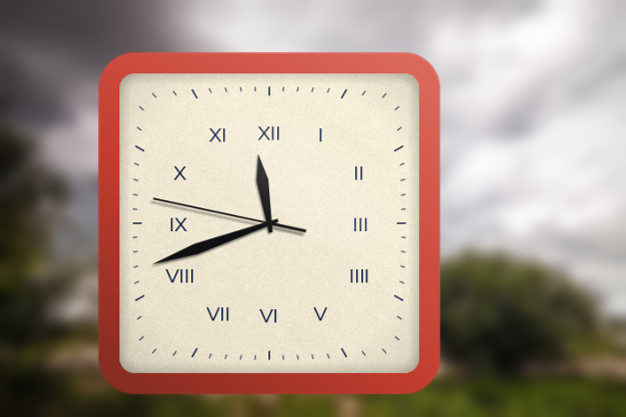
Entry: h=11 m=41 s=47
